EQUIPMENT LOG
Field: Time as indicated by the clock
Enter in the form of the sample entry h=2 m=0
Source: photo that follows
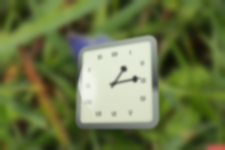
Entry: h=1 m=14
